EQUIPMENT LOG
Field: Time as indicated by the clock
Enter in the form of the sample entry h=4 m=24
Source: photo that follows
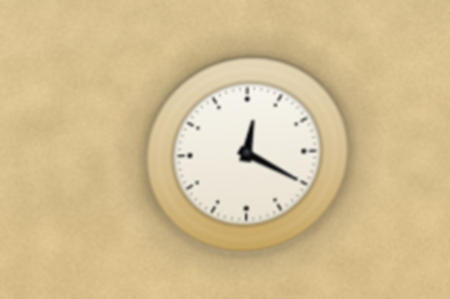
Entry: h=12 m=20
